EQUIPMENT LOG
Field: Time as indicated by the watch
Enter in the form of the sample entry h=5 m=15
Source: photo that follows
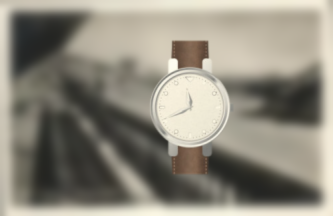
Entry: h=11 m=41
